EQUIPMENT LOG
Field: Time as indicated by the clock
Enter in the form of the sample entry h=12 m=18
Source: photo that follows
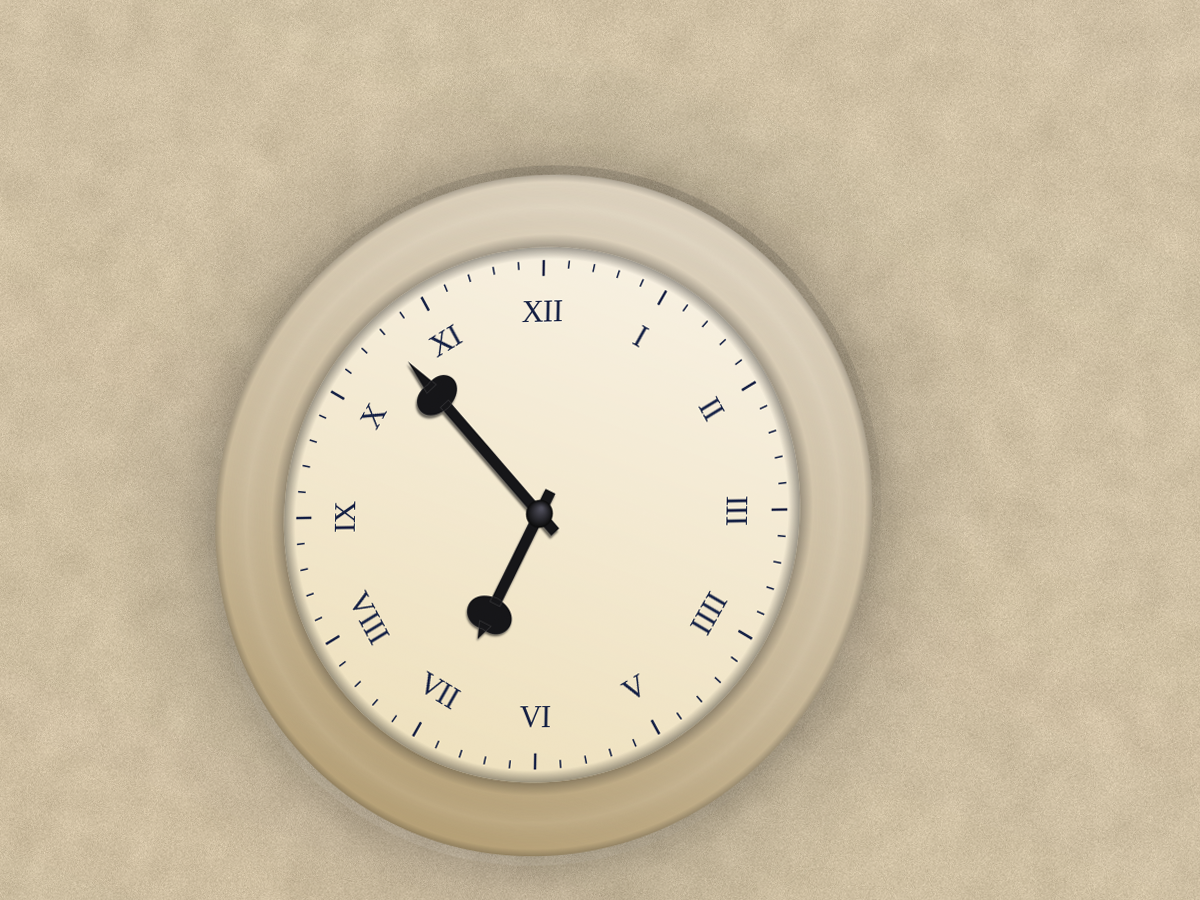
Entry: h=6 m=53
